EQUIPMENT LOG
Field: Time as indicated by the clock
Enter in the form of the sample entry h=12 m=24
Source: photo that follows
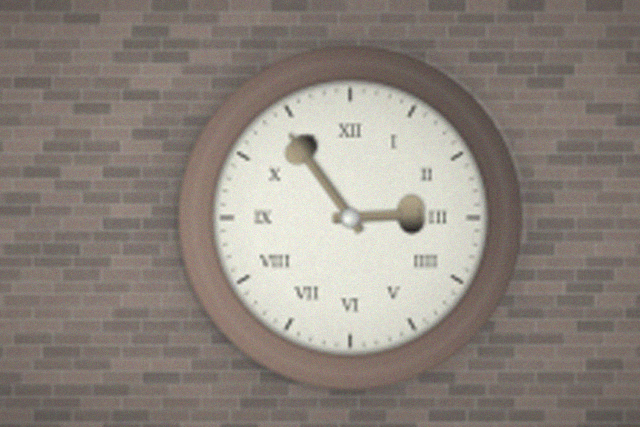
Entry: h=2 m=54
